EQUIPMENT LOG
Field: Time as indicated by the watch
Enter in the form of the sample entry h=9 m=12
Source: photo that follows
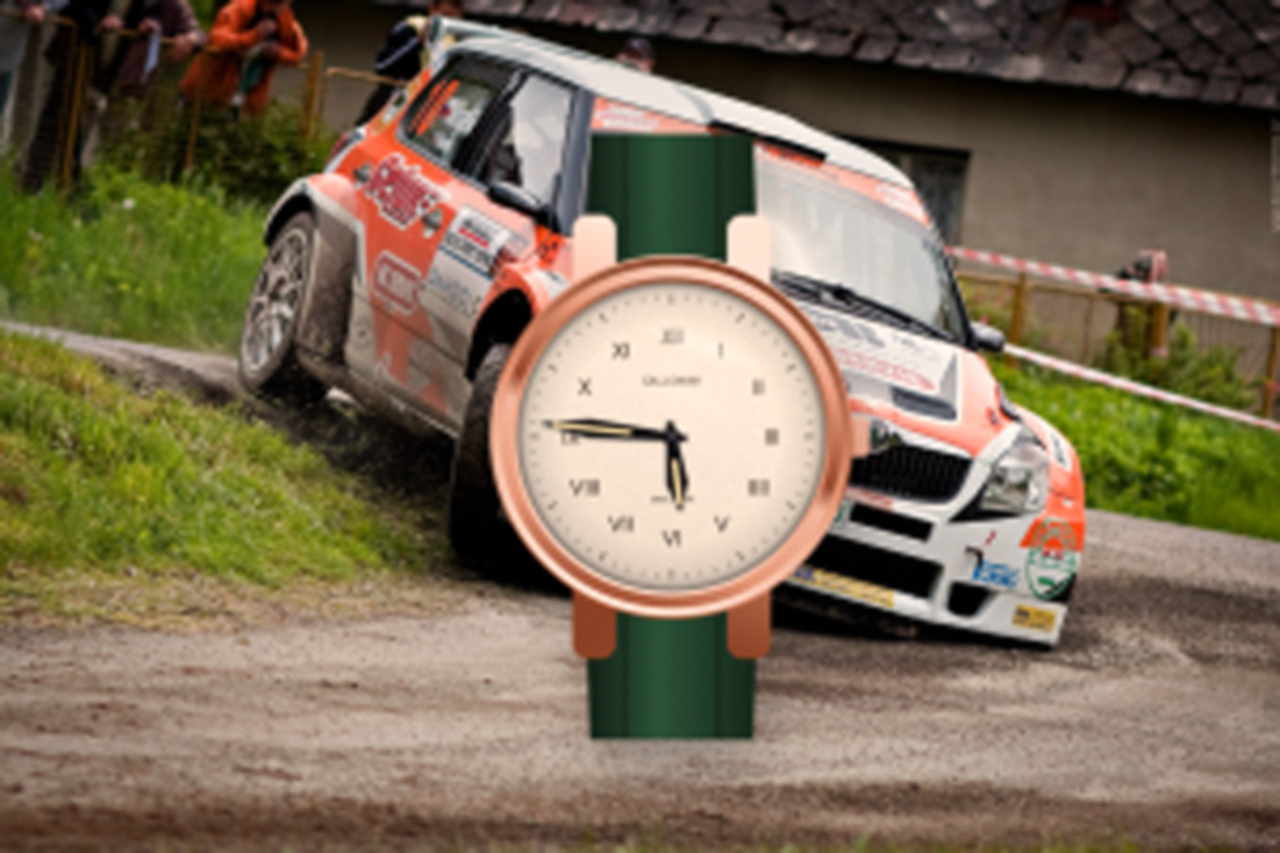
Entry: h=5 m=46
